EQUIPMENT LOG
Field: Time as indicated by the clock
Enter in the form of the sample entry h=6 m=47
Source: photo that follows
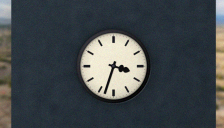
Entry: h=3 m=33
